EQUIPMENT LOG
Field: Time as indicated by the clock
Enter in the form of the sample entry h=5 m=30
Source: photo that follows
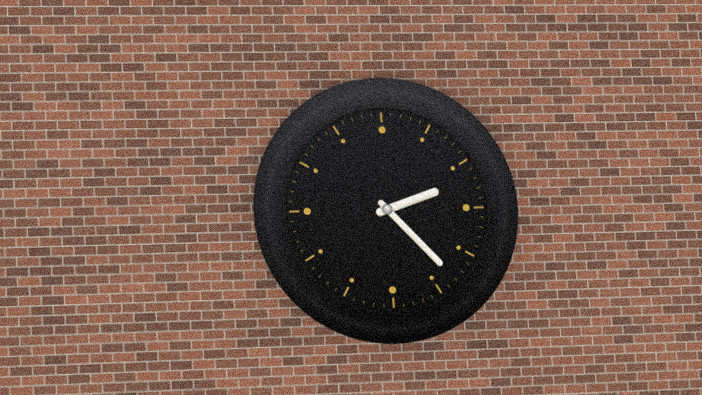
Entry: h=2 m=23
